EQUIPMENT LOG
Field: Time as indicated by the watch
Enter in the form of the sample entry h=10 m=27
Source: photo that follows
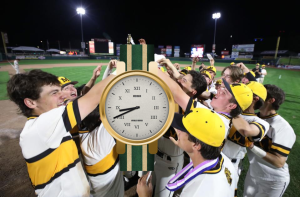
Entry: h=8 m=41
